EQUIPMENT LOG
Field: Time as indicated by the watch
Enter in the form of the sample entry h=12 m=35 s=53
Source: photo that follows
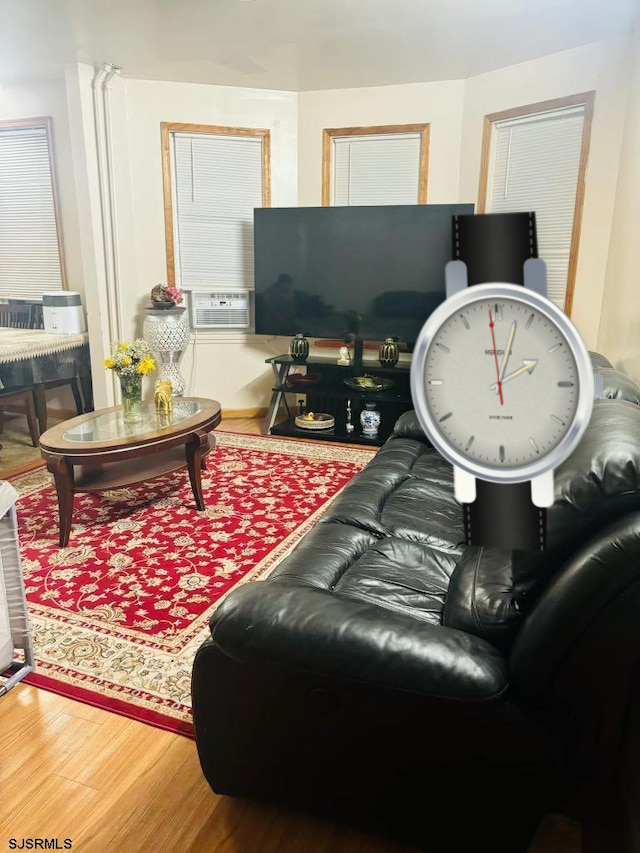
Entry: h=2 m=2 s=59
